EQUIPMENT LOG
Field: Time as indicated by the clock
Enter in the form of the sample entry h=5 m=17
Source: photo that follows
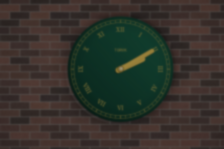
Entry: h=2 m=10
